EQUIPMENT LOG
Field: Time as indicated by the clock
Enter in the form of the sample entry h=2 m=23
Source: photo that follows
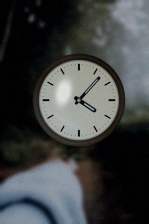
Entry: h=4 m=7
